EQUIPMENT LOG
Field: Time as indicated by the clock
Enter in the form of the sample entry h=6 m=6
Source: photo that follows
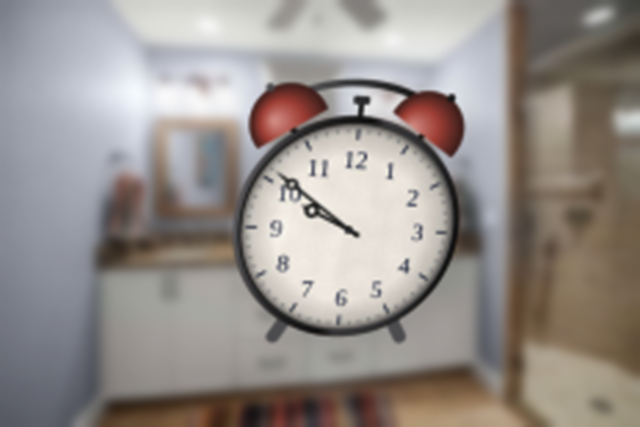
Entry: h=9 m=51
